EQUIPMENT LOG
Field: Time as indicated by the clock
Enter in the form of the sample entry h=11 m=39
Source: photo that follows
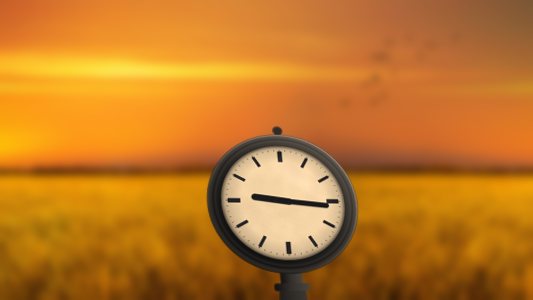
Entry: h=9 m=16
